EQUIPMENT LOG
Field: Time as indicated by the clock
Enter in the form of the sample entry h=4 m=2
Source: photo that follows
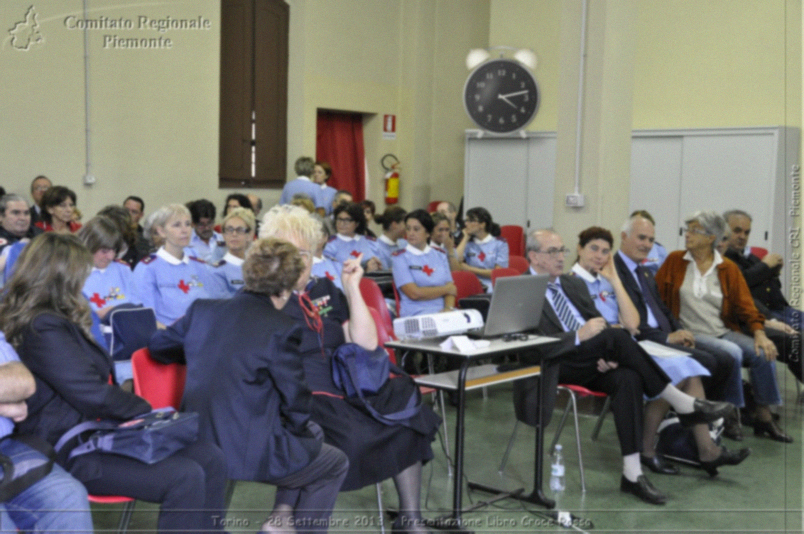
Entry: h=4 m=13
